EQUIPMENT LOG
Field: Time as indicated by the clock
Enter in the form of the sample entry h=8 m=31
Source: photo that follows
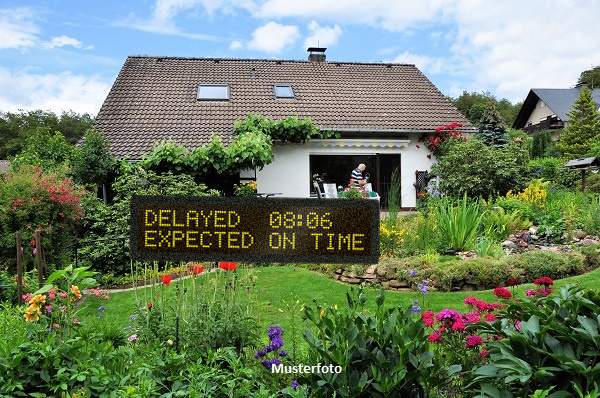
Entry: h=8 m=6
